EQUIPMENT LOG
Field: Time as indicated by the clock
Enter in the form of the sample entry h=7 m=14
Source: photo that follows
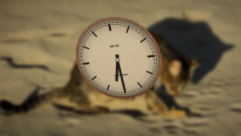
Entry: h=6 m=30
